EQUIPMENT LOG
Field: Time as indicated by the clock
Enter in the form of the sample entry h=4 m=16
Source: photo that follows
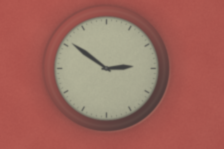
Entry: h=2 m=51
